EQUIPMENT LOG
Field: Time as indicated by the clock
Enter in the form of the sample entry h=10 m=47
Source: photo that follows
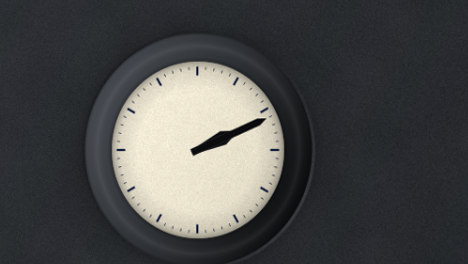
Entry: h=2 m=11
